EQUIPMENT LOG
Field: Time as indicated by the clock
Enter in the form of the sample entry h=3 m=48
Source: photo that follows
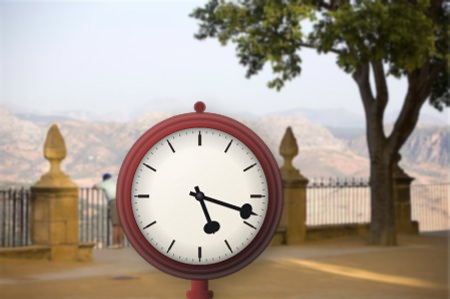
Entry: h=5 m=18
